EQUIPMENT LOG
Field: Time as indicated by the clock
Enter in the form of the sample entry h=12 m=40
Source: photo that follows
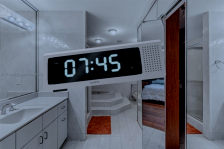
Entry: h=7 m=45
